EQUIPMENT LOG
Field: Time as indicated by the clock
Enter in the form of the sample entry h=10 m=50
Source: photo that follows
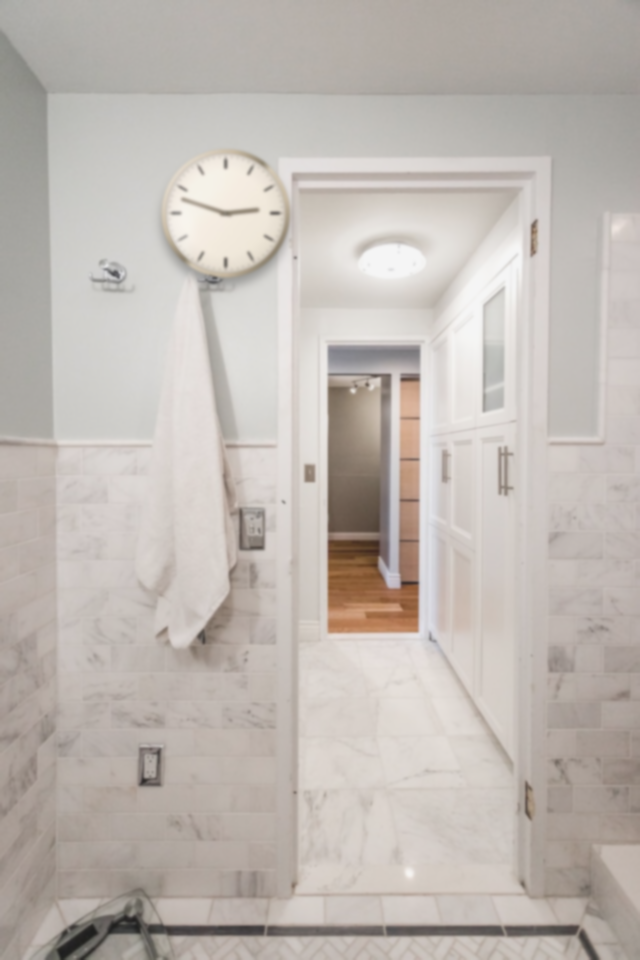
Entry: h=2 m=48
